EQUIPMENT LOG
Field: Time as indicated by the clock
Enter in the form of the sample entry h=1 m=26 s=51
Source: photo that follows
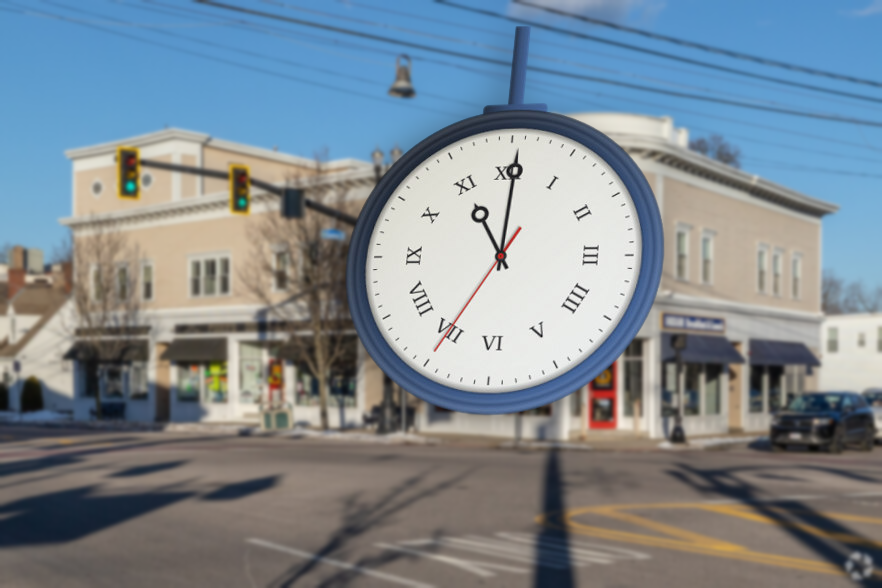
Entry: h=11 m=0 s=35
